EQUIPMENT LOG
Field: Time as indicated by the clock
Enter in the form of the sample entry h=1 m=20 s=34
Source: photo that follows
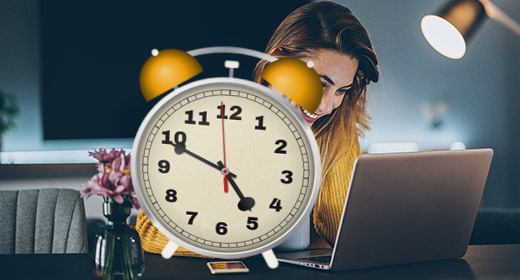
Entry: h=4 m=48 s=59
